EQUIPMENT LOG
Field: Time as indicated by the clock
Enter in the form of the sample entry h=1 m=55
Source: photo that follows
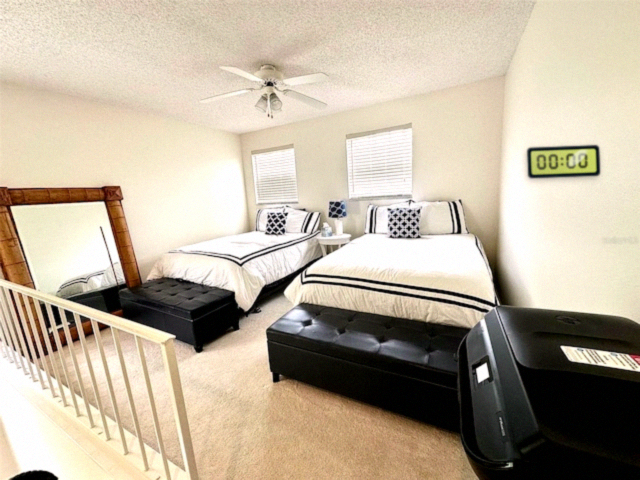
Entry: h=0 m=0
